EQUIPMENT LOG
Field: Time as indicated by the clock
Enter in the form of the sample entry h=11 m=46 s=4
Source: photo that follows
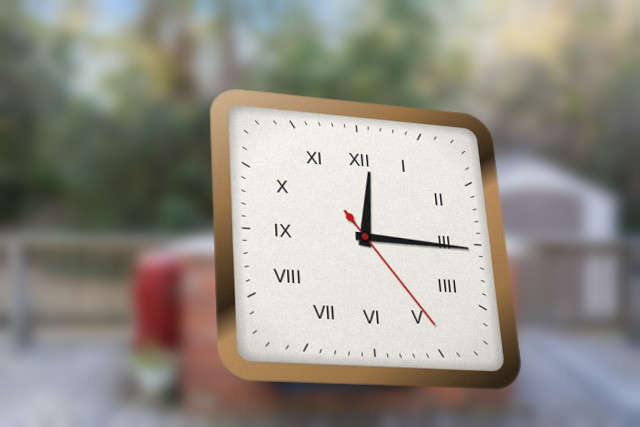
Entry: h=12 m=15 s=24
